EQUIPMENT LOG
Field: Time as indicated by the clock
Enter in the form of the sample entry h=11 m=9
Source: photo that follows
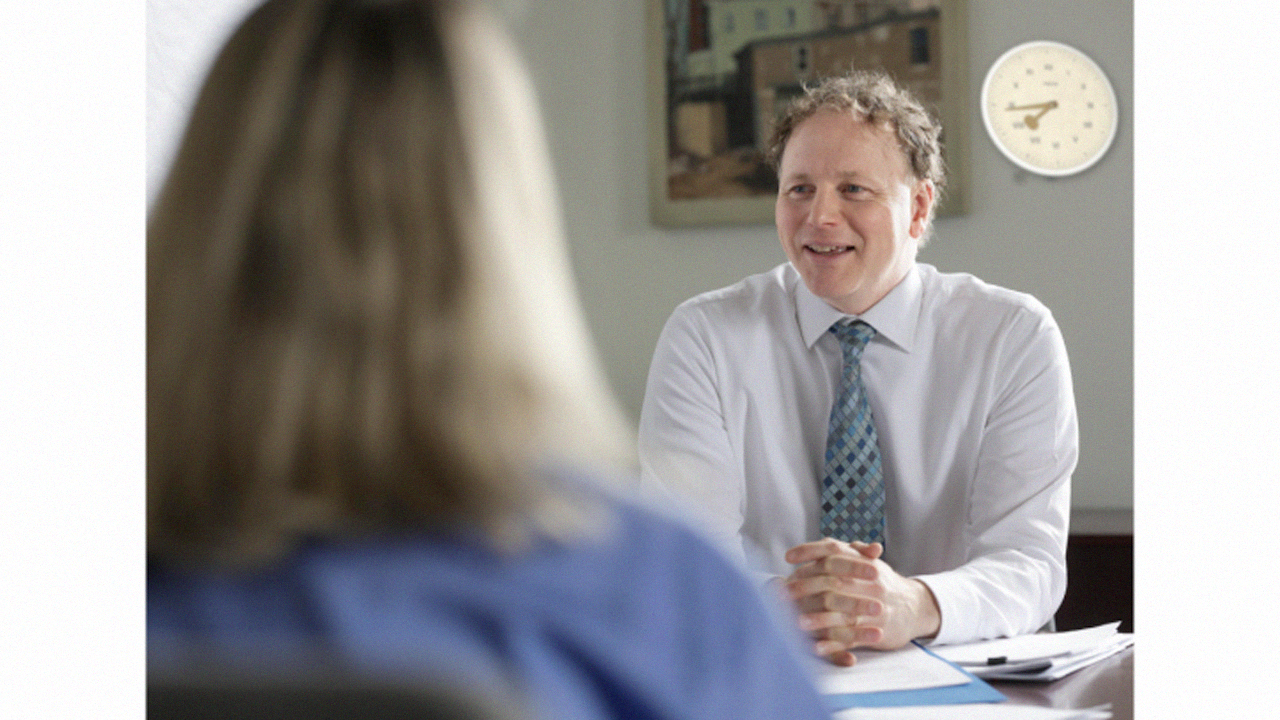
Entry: h=7 m=44
